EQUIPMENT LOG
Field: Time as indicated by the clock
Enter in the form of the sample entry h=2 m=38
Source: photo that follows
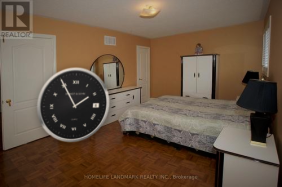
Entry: h=1 m=55
